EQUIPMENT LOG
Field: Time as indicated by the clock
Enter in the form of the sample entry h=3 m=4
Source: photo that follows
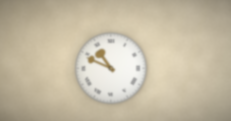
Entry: h=10 m=49
